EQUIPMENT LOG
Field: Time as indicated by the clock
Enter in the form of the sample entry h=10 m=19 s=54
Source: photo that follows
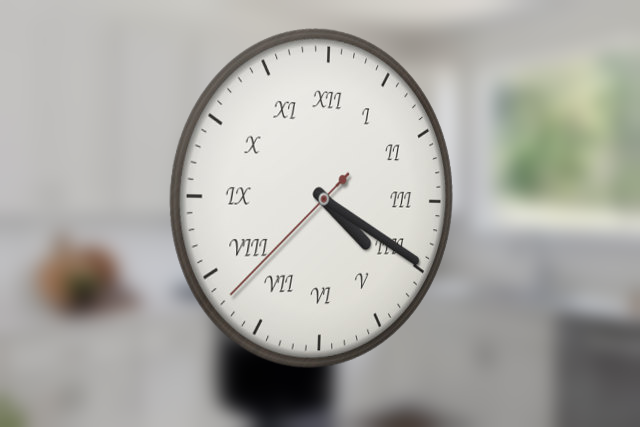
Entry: h=4 m=19 s=38
